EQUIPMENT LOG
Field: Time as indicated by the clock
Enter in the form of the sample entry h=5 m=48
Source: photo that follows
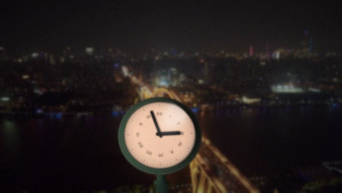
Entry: h=2 m=57
